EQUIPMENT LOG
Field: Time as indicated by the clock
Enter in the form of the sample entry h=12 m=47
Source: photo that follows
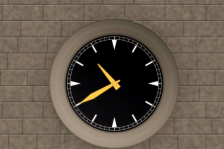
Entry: h=10 m=40
